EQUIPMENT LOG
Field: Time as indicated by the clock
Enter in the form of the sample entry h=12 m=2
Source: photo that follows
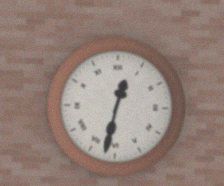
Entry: h=12 m=32
